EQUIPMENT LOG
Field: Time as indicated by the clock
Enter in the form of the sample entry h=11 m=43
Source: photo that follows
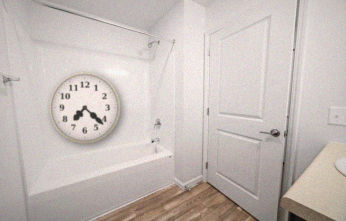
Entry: h=7 m=22
